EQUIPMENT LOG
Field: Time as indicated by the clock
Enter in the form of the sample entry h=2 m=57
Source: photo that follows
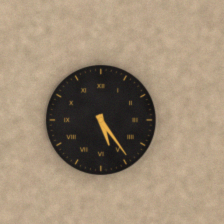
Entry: h=5 m=24
